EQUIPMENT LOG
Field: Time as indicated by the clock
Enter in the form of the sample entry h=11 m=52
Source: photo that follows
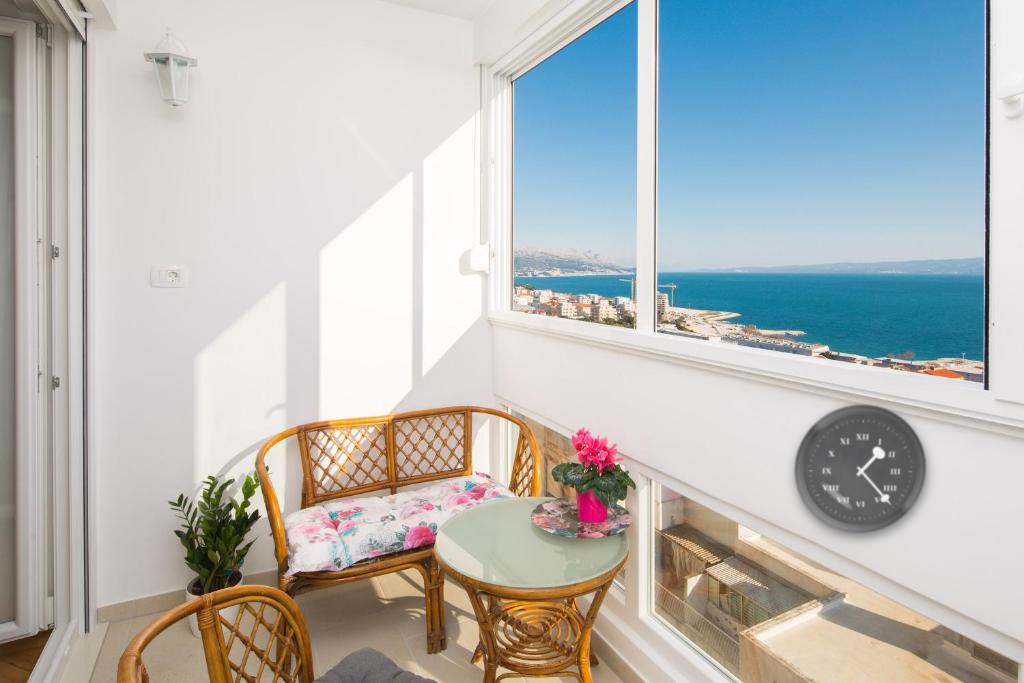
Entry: h=1 m=23
